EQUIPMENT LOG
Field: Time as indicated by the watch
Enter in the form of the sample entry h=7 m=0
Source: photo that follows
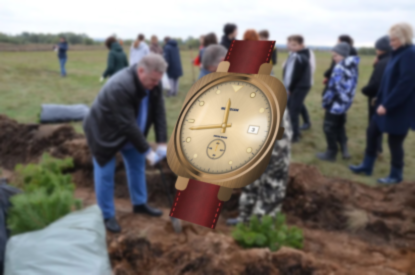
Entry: h=11 m=43
